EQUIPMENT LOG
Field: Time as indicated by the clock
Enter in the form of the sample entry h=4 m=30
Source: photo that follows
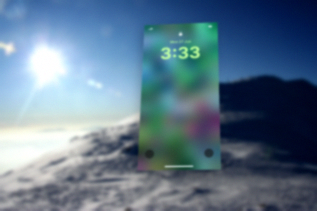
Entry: h=3 m=33
